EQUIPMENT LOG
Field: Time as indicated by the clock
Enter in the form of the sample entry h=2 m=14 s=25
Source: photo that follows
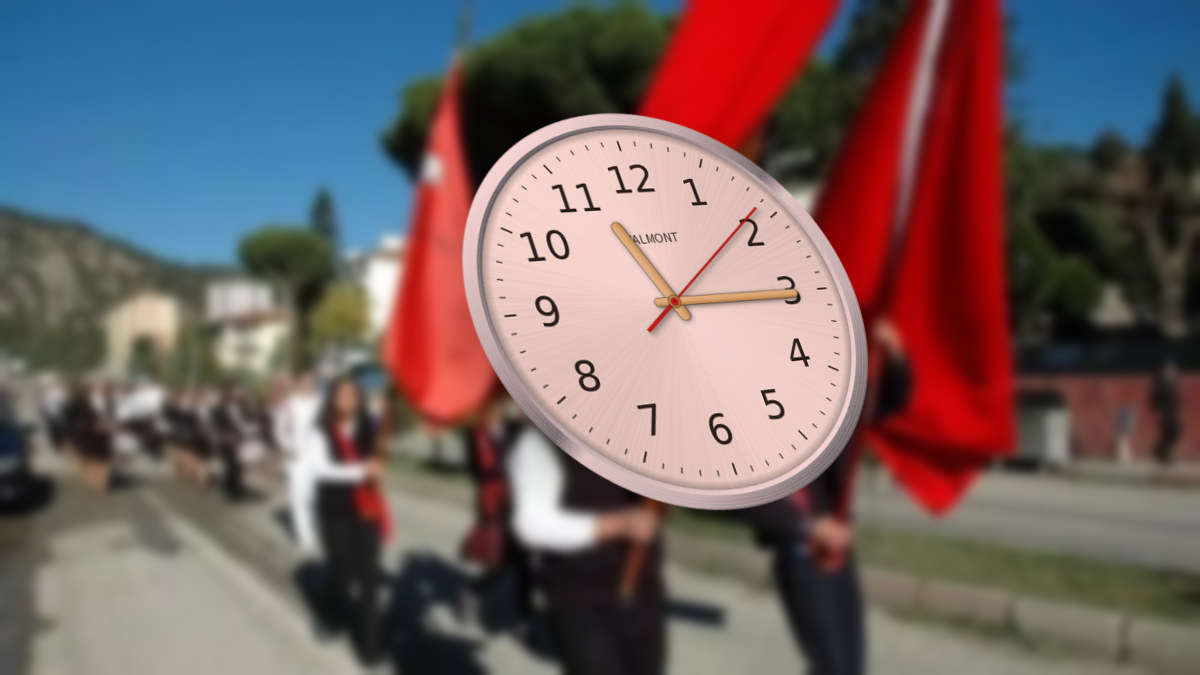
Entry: h=11 m=15 s=9
